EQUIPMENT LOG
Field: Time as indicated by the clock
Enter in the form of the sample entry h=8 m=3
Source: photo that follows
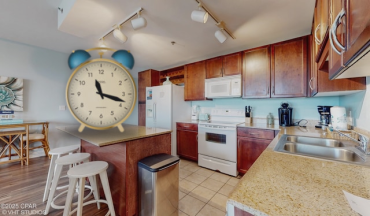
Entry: h=11 m=18
